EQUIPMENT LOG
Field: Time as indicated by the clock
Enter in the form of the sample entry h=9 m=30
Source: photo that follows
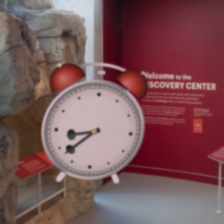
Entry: h=8 m=38
